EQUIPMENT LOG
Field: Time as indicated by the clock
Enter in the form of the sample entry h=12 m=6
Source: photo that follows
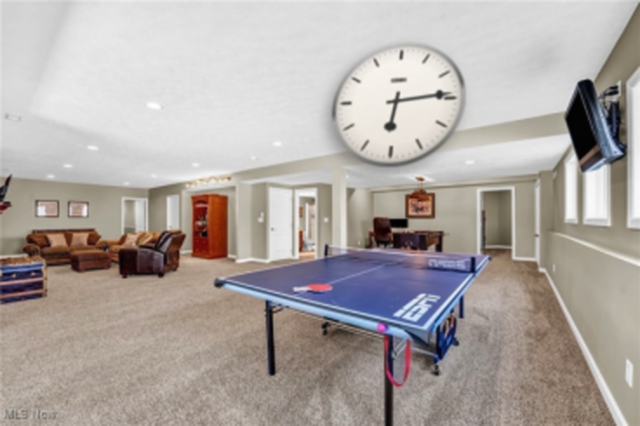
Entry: h=6 m=14
